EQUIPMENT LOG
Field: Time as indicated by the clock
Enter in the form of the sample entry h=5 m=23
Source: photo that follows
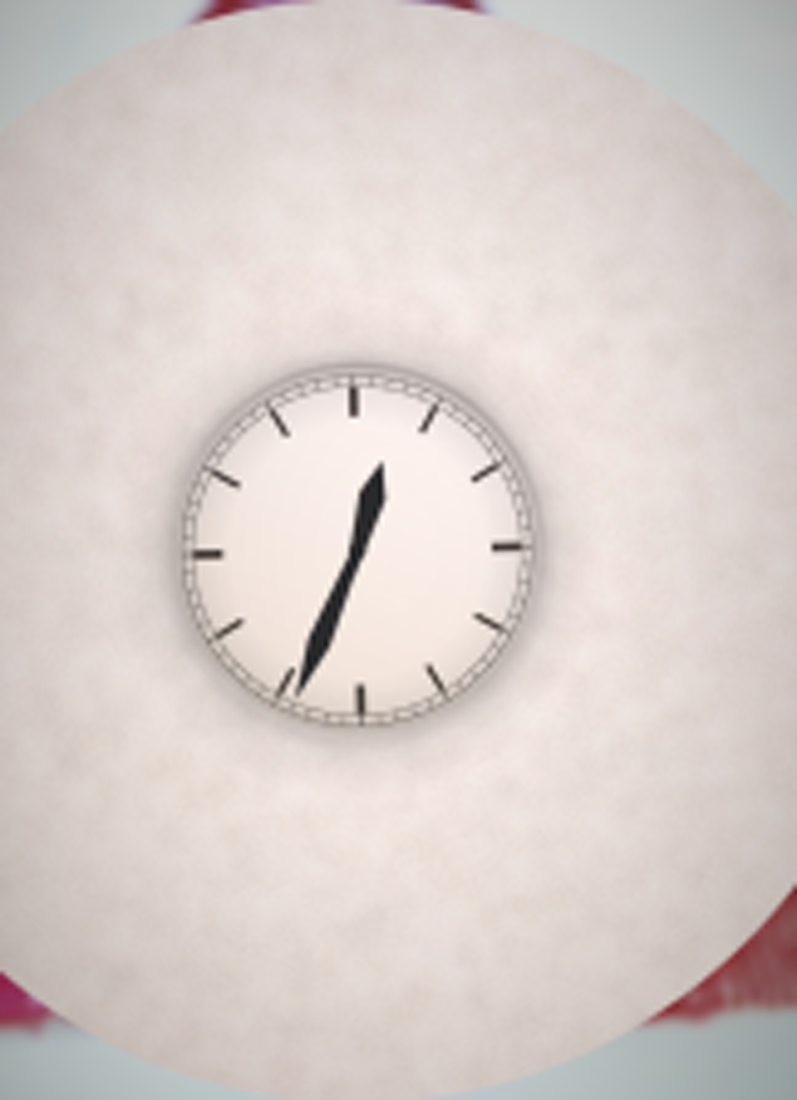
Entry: h=12 m=34
